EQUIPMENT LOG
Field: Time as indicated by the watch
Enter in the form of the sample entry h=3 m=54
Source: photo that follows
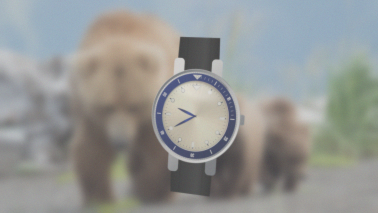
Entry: h=9 m=40
